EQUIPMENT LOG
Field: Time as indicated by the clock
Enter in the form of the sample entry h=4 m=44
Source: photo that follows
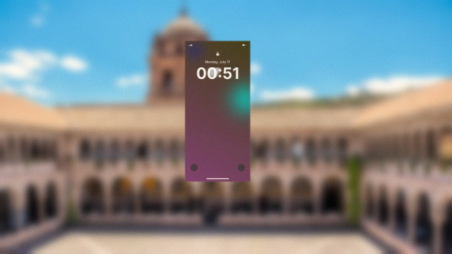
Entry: h=0 m=51
